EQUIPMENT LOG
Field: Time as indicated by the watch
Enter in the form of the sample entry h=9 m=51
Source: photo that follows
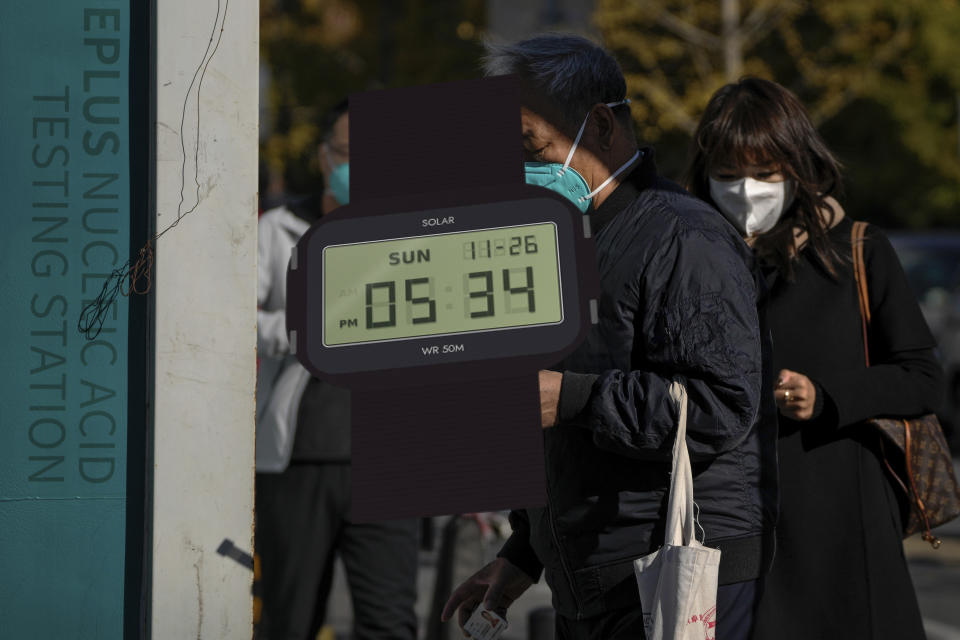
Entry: h=5 m=34
